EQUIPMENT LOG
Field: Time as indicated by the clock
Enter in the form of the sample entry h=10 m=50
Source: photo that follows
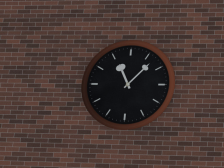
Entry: h=11 m=7
